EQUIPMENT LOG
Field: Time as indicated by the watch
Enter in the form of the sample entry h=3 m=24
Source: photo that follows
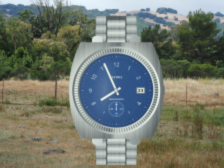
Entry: h=7 m=56
